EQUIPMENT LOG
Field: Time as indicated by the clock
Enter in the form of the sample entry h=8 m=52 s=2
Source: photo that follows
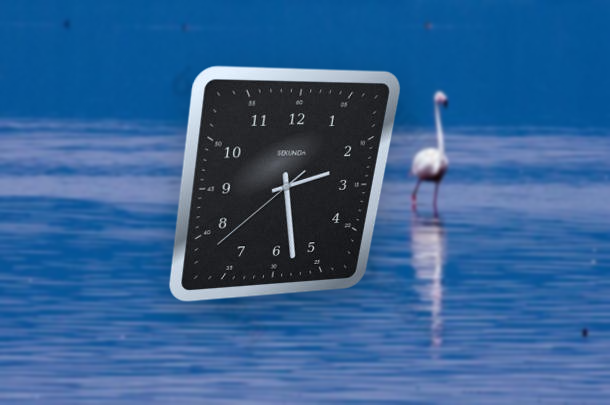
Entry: h=2 m=27 s=38
